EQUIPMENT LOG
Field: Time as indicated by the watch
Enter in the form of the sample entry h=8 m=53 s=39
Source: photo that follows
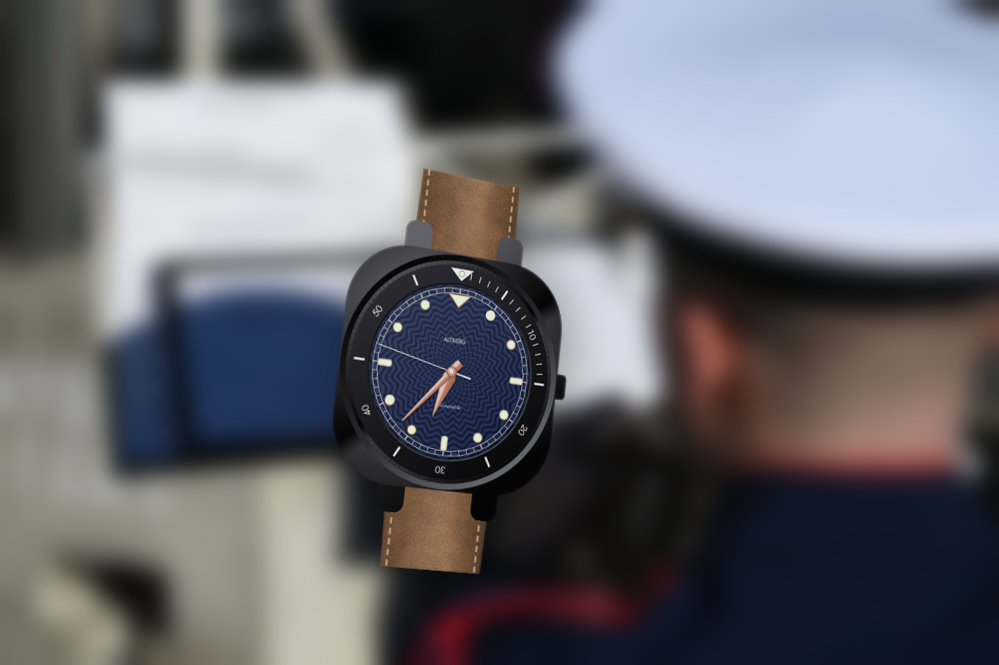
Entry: h=6 m=36 s=47
